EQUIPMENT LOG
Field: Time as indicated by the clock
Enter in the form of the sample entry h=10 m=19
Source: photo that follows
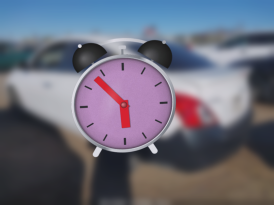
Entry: h=5 m=53
